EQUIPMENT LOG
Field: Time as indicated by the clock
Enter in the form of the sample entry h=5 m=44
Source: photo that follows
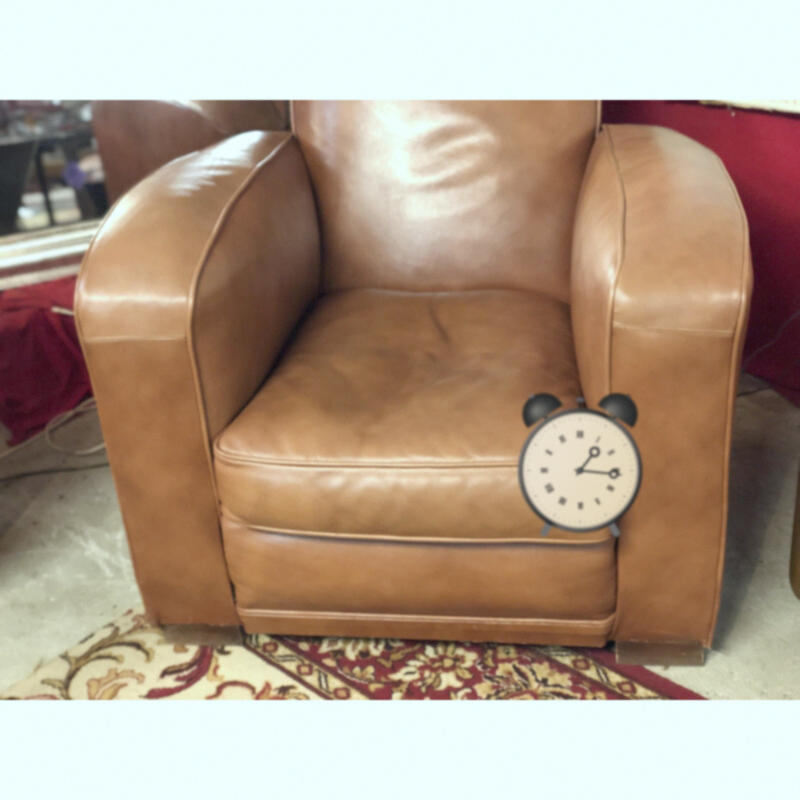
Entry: h=1 m=16
